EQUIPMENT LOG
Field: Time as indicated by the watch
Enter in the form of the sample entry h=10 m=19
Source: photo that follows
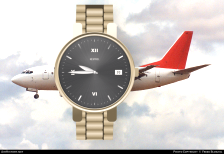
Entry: h=9 m=45
